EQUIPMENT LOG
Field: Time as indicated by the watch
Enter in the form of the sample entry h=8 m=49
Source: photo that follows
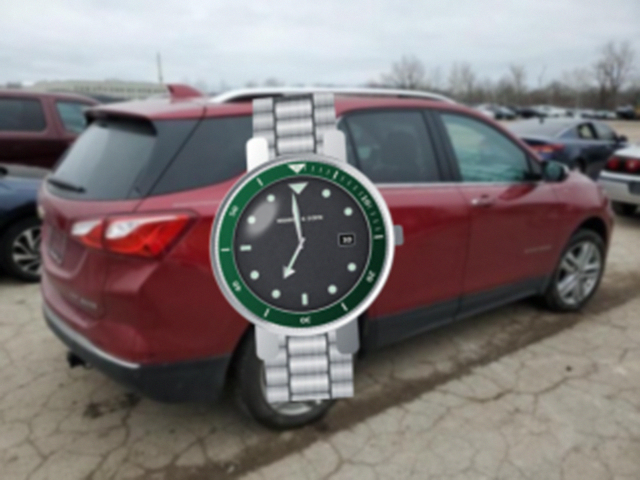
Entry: h=6 m=59
